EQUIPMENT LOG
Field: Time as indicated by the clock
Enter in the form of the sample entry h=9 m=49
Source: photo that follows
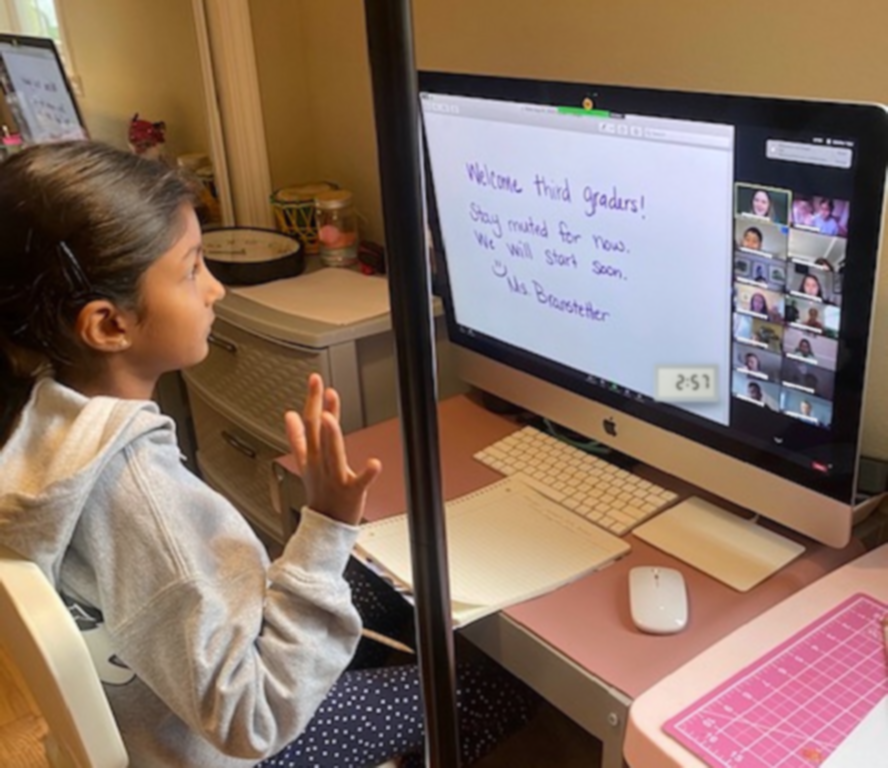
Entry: h=2 m=57
